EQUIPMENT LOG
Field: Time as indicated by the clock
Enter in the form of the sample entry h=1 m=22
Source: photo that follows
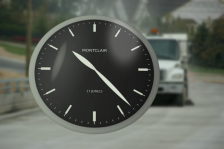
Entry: h=10 m=23
